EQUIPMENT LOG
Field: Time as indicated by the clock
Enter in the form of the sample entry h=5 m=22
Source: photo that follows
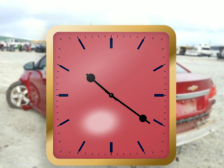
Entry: h=10 m=21
